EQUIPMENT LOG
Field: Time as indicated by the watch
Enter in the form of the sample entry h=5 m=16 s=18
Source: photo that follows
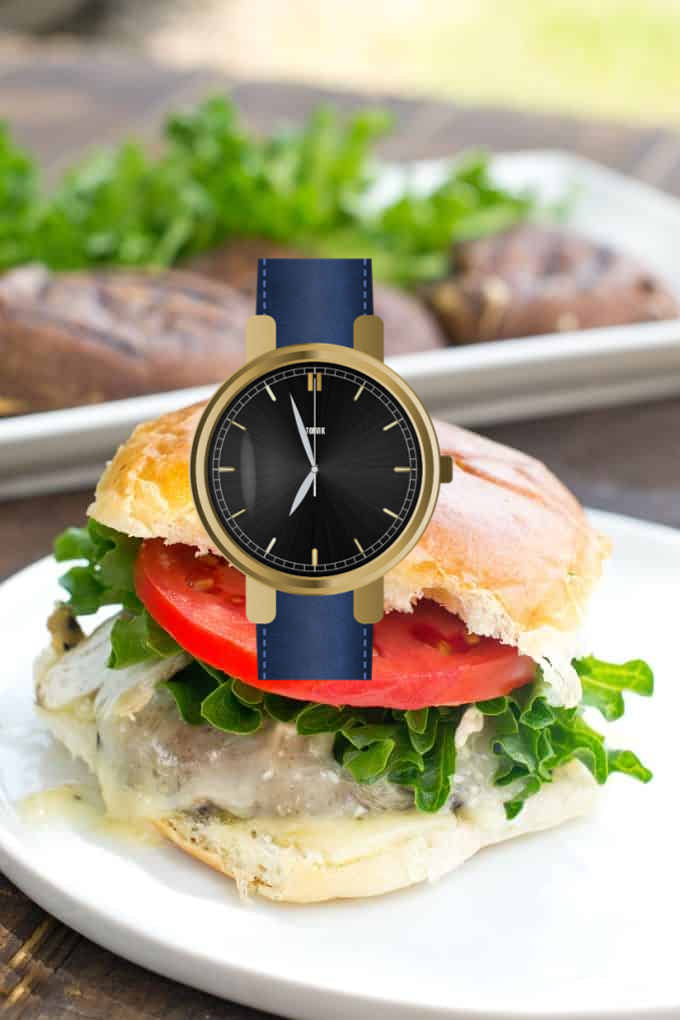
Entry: h=6 m=57 s=0
